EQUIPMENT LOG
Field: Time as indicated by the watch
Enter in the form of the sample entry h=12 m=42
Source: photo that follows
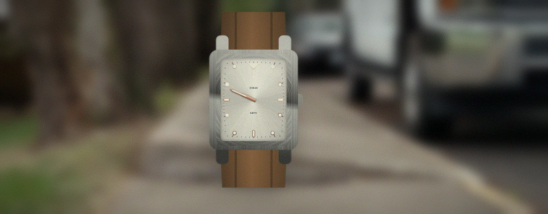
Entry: h=9 m=49
